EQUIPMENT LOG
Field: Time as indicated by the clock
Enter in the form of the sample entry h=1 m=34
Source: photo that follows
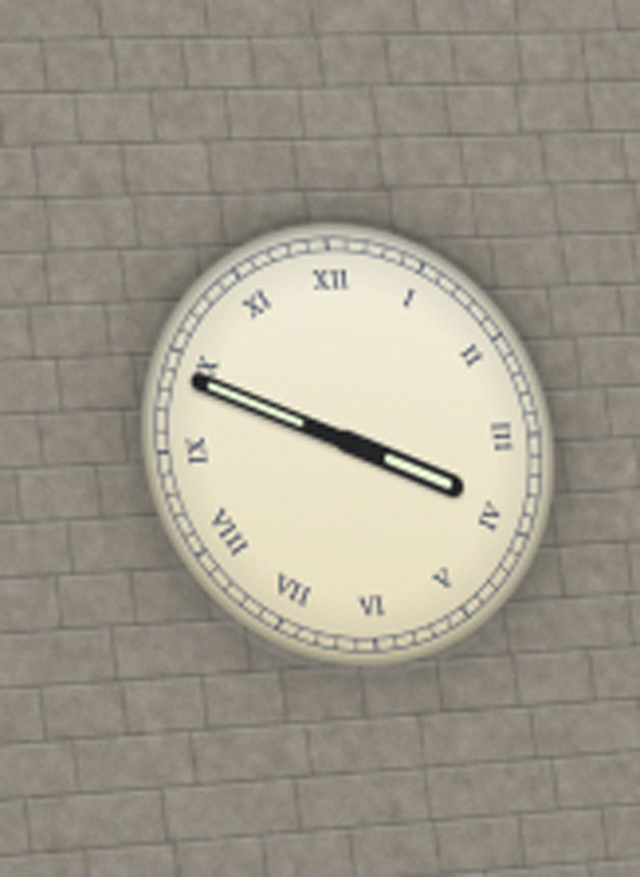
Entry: h=3 m=49
